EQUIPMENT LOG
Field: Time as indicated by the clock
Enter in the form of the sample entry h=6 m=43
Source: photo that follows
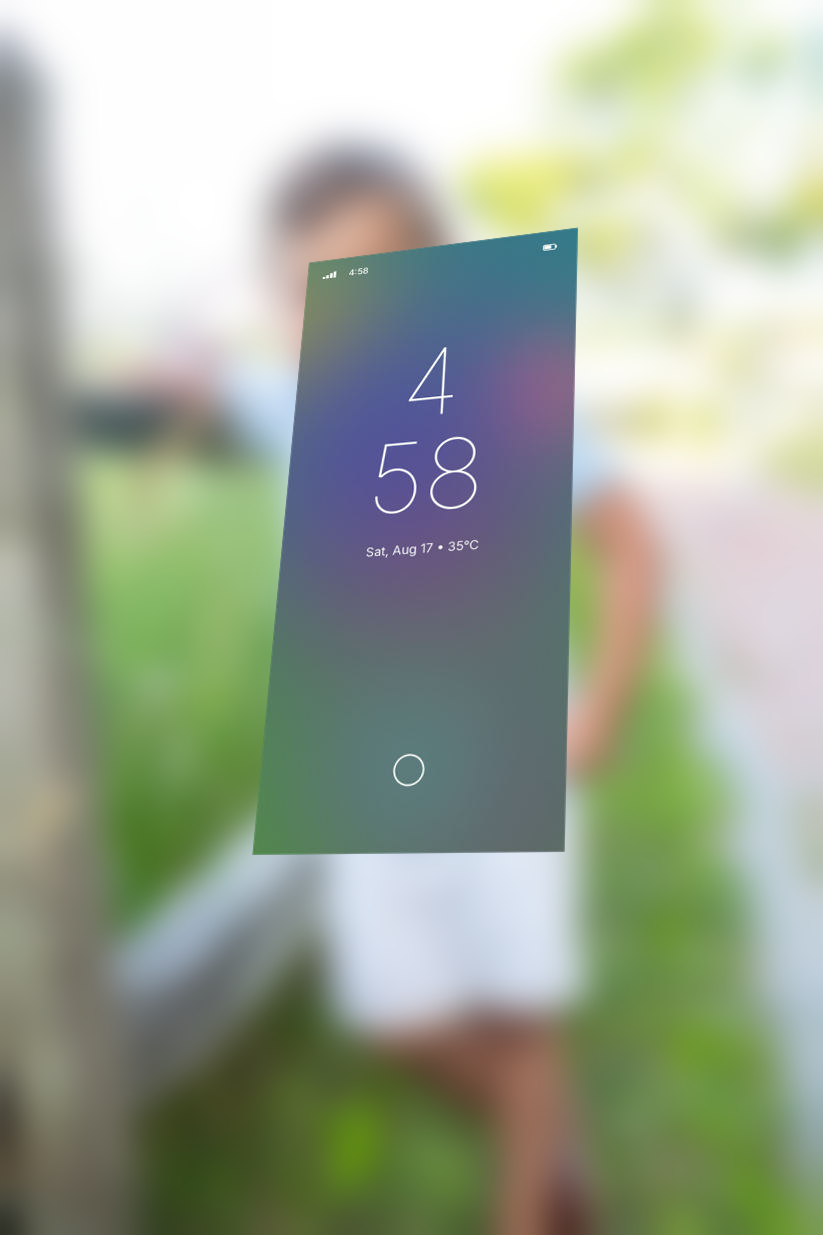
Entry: h=4 m=58
